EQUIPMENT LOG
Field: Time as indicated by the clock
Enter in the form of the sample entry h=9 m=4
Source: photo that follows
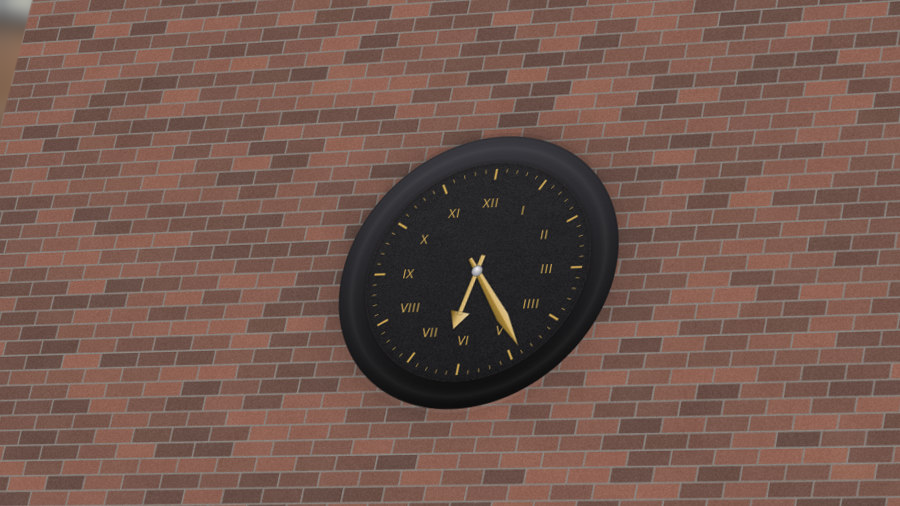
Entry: h=6 m=24
